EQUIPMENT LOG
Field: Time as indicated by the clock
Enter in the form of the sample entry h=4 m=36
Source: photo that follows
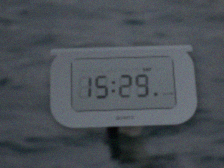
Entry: h=15 m=29
